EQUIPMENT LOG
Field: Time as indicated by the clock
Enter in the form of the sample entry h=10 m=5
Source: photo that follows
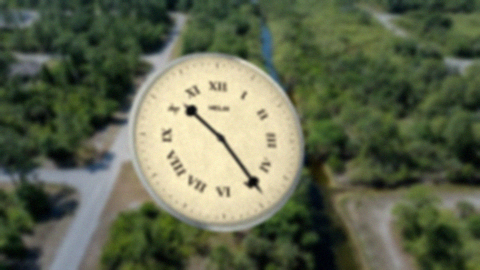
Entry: h=10 m=24
